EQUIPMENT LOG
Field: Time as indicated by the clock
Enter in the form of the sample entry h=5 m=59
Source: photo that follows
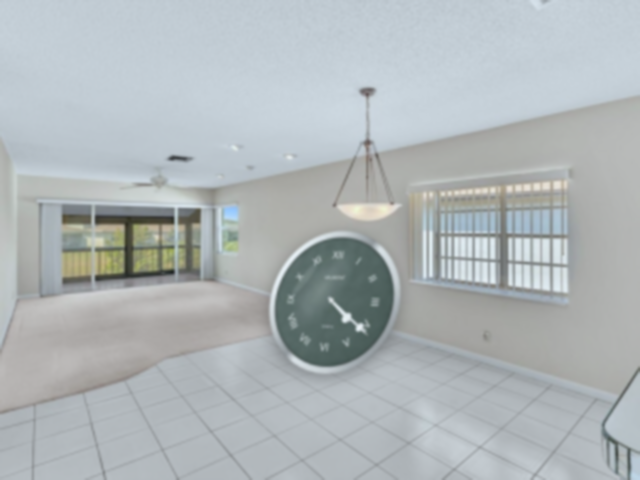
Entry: h=4 m=21
